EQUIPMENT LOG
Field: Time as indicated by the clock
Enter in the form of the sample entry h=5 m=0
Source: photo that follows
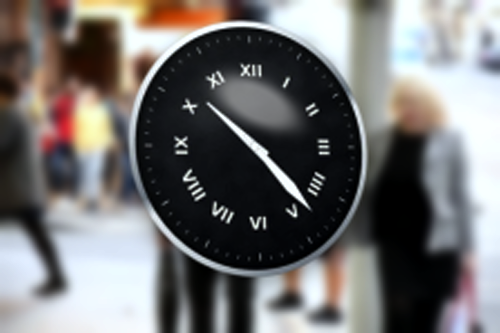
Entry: h=10 m=23
